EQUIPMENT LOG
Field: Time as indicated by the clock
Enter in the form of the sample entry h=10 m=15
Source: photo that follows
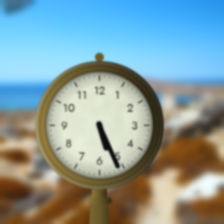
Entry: h=5 m=26
